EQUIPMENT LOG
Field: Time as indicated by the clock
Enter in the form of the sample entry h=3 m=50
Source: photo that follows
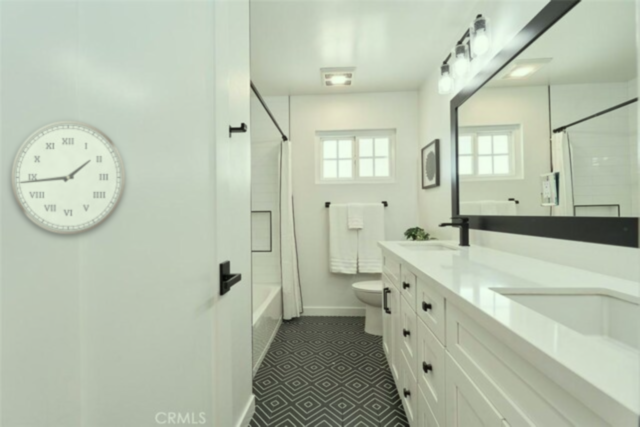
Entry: h=1 m=44
